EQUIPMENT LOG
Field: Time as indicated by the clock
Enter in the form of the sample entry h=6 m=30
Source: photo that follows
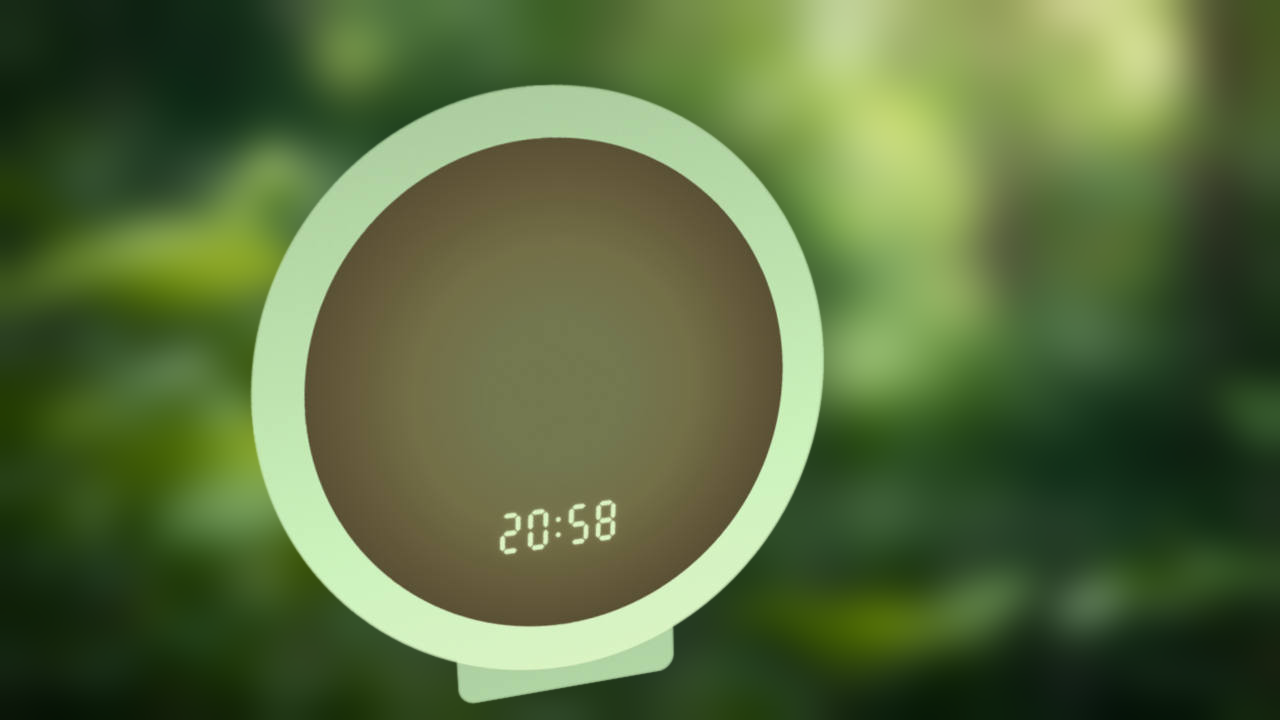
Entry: h=20 m=58
